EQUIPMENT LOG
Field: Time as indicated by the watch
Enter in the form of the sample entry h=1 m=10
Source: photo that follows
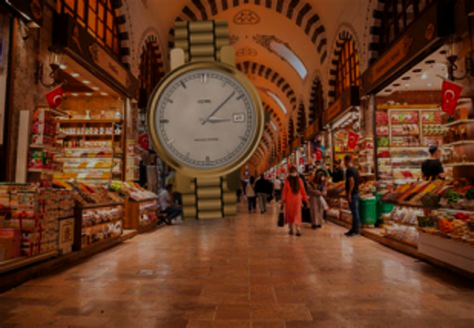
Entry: h=3 m=8
